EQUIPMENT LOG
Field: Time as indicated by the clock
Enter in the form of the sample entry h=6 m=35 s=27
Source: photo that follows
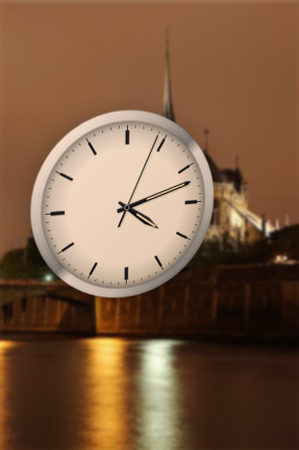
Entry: h=4 m=12 s=4
